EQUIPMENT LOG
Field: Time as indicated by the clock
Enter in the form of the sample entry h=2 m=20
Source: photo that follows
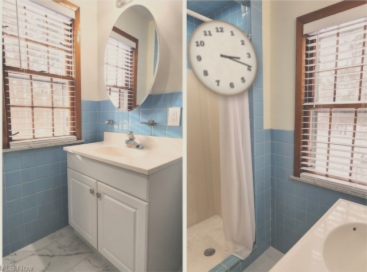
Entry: h=3 m=19
